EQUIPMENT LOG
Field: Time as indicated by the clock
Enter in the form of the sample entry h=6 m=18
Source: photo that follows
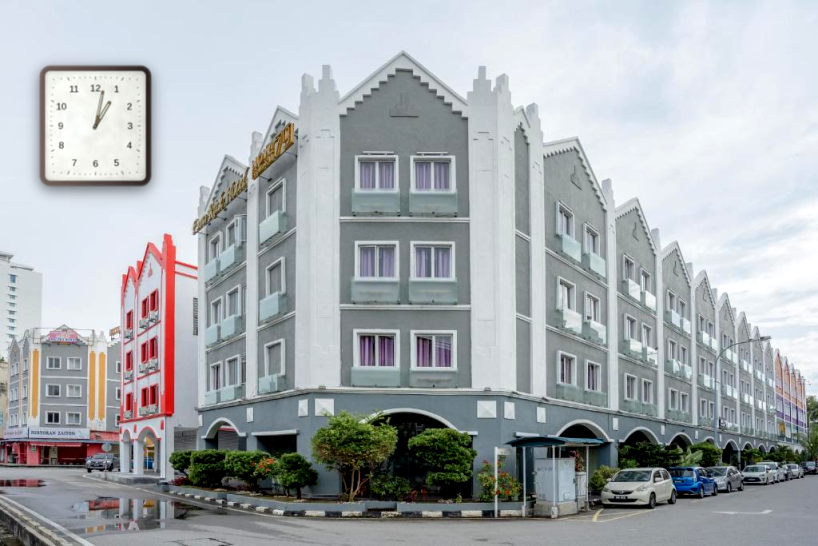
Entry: h=1 m=2
